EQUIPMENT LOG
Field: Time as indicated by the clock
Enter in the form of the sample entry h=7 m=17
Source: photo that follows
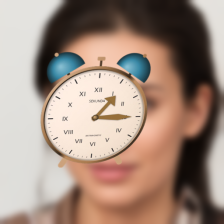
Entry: h=1 m=15
